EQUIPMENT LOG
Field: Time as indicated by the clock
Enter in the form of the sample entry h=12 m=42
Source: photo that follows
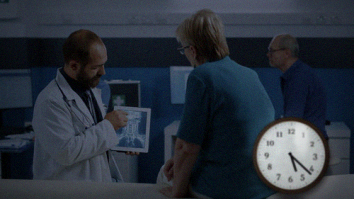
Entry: h=5 m=22
